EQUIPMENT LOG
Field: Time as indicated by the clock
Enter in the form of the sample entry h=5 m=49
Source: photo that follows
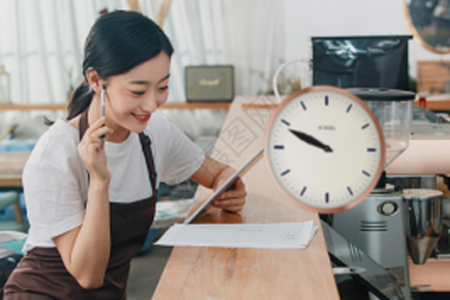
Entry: h=9 m=49
